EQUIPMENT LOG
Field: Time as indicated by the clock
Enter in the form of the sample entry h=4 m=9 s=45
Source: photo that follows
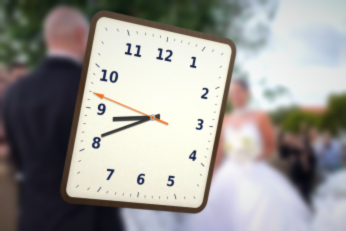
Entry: h=8 m=40 s=47
